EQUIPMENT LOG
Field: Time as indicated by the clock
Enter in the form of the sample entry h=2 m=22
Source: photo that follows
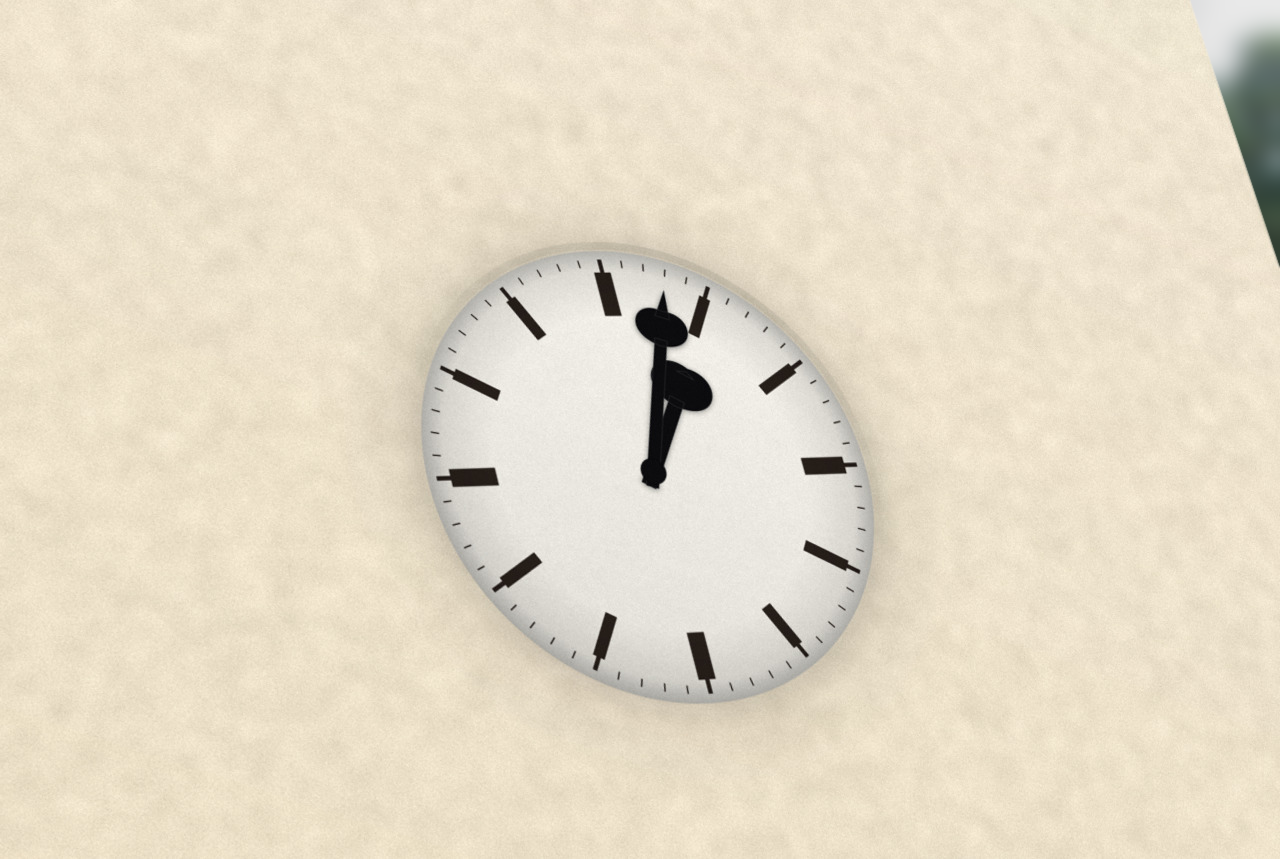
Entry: h=1 m=3
